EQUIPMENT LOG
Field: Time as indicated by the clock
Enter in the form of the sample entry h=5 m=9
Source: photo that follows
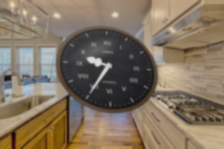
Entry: h=9 m=35
